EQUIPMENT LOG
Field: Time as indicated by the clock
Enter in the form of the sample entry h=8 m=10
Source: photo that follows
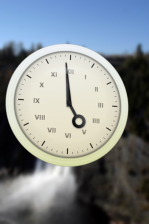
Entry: h=4 m=59
